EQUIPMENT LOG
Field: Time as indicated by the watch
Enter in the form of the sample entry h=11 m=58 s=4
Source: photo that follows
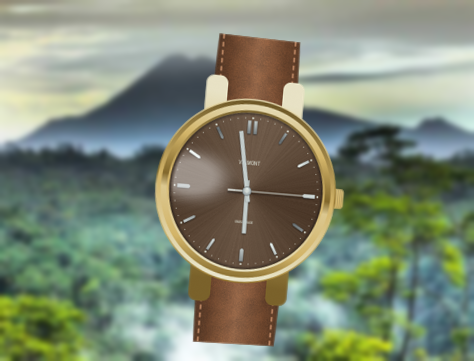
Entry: h=5 m=58 s=15
